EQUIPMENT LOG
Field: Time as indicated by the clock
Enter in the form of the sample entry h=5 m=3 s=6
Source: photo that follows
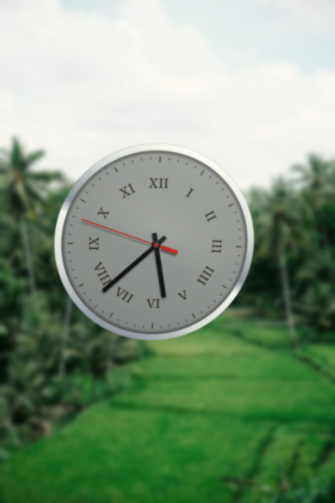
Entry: h=5 m=37 s=48
